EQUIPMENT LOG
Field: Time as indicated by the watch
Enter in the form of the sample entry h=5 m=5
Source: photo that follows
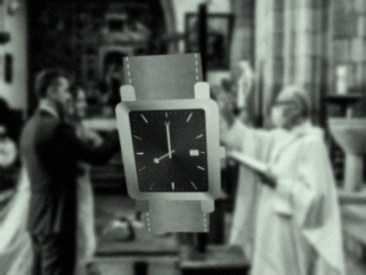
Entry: h=8 m=0
